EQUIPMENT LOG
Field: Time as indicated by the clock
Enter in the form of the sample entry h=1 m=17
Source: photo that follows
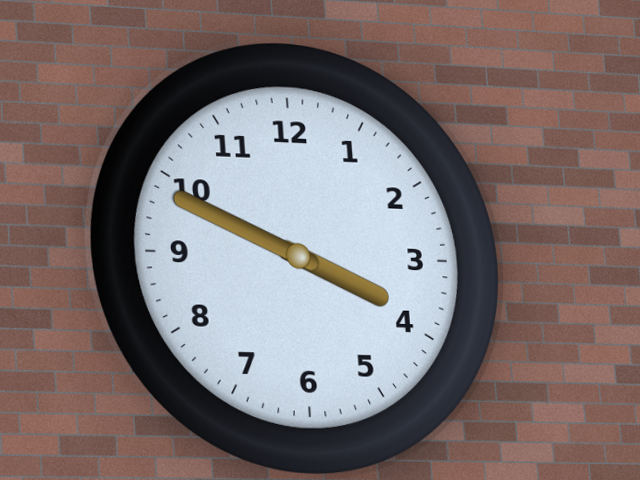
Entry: h=3 m=49
